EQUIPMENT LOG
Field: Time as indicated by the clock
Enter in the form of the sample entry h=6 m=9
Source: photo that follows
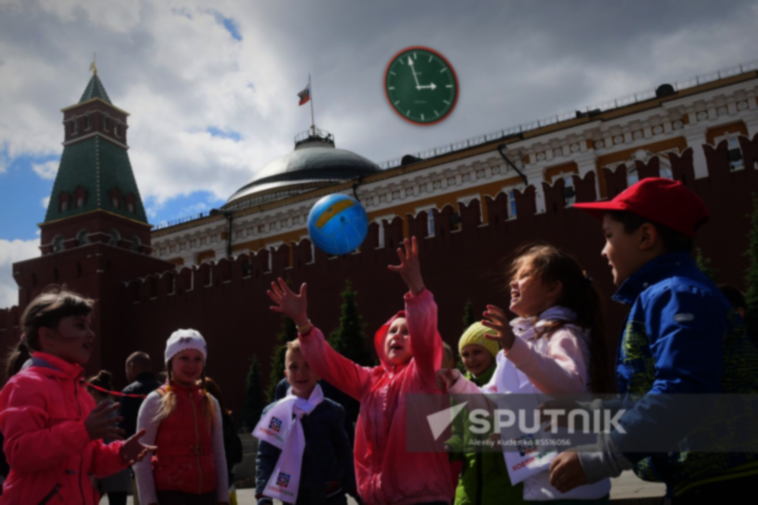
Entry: h=2 m=58
